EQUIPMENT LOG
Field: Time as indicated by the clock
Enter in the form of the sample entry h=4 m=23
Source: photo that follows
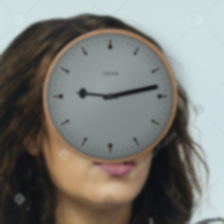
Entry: h=9 m=13
